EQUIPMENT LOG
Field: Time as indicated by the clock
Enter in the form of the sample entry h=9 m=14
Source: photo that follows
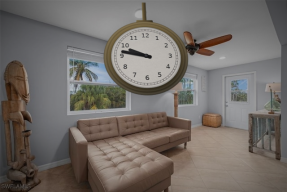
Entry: h=9 m=47
